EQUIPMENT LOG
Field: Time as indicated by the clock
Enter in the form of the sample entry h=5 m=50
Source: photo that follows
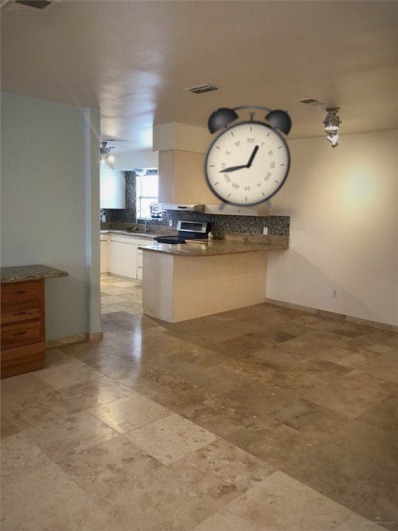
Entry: h=12 m=43
